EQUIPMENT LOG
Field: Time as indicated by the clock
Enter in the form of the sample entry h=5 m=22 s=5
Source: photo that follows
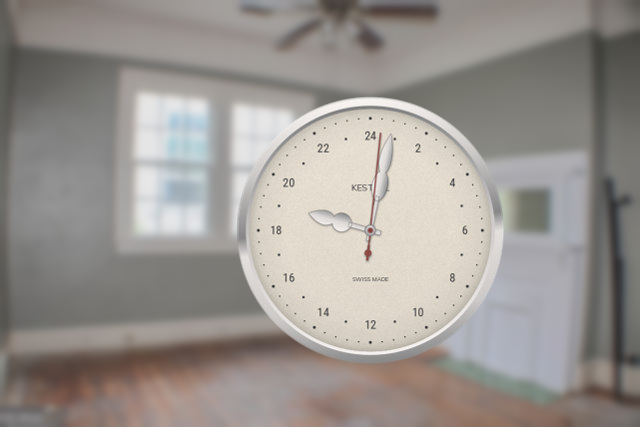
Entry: h=19 m=2 s=1
